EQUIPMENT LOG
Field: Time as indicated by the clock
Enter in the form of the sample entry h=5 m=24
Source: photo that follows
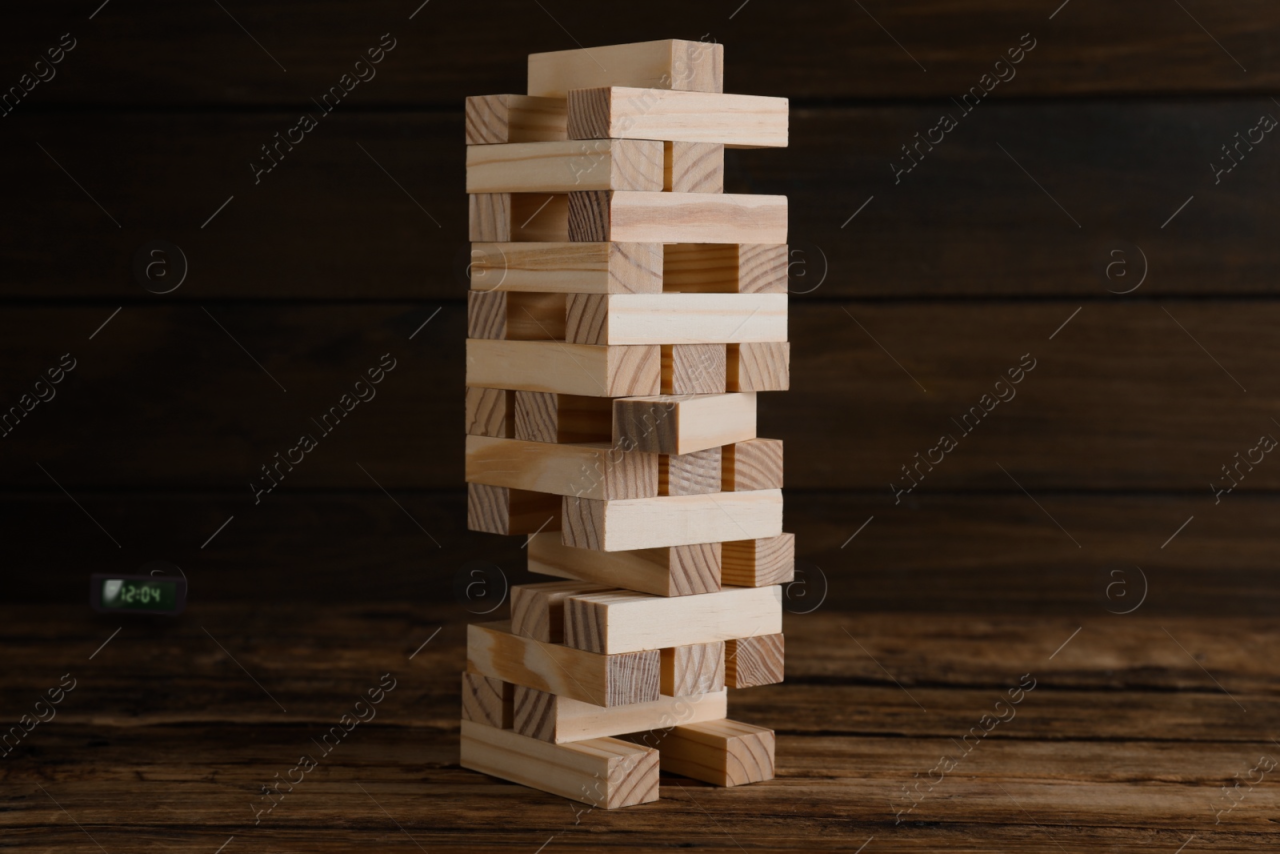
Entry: h=12 m=4
